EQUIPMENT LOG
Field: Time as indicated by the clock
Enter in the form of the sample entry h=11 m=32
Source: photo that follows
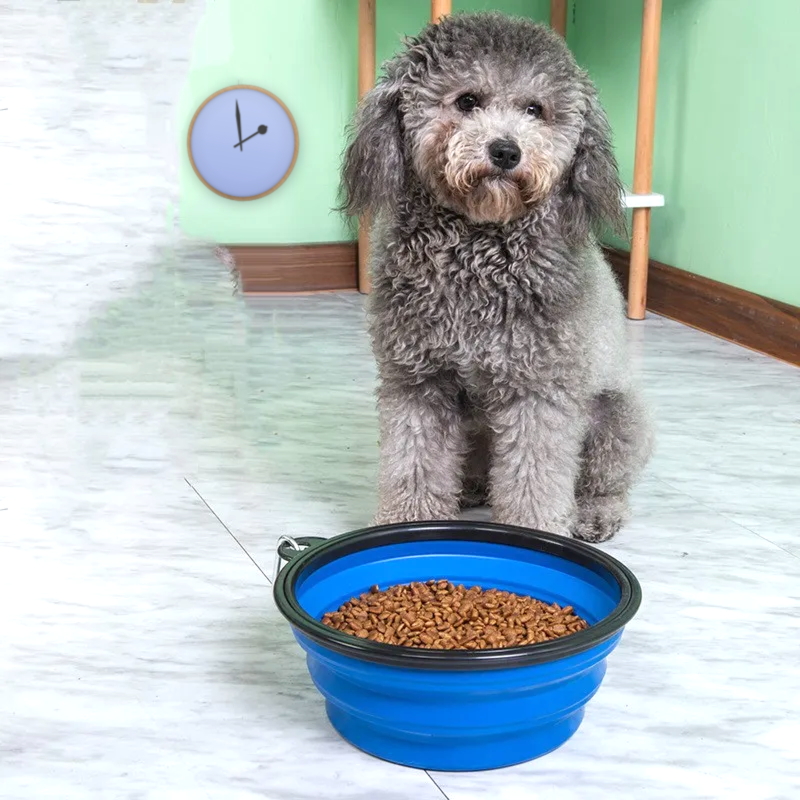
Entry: h=1 m=59
